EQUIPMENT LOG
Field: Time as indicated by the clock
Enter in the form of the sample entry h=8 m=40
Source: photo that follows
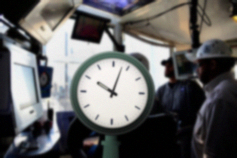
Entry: h=10 m=3
